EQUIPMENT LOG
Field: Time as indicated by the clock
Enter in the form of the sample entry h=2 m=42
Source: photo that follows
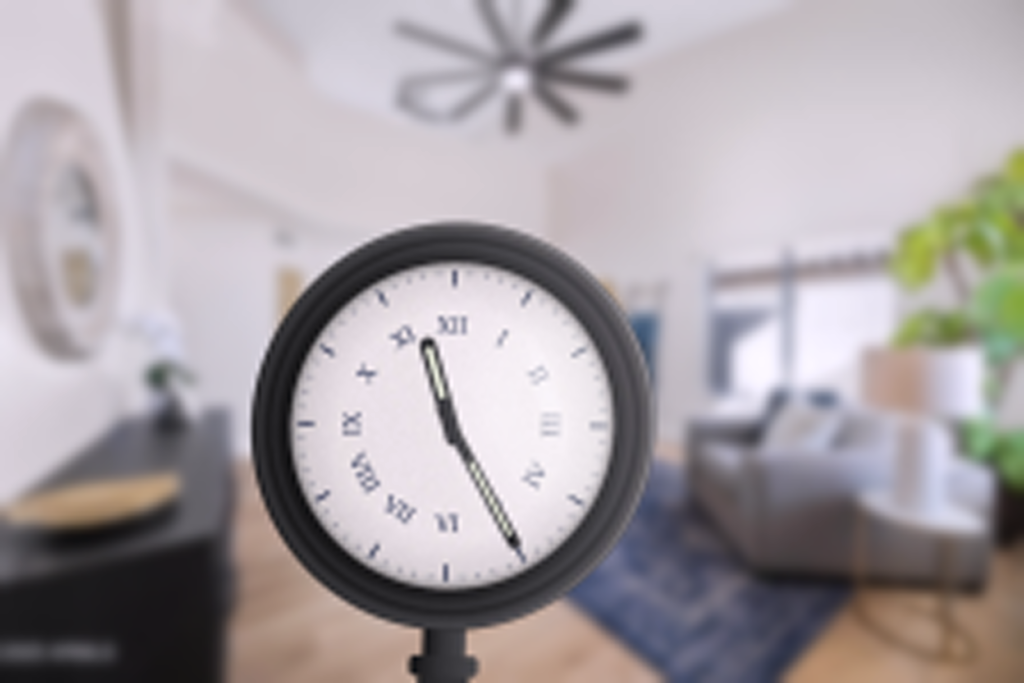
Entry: h=11 m=25
